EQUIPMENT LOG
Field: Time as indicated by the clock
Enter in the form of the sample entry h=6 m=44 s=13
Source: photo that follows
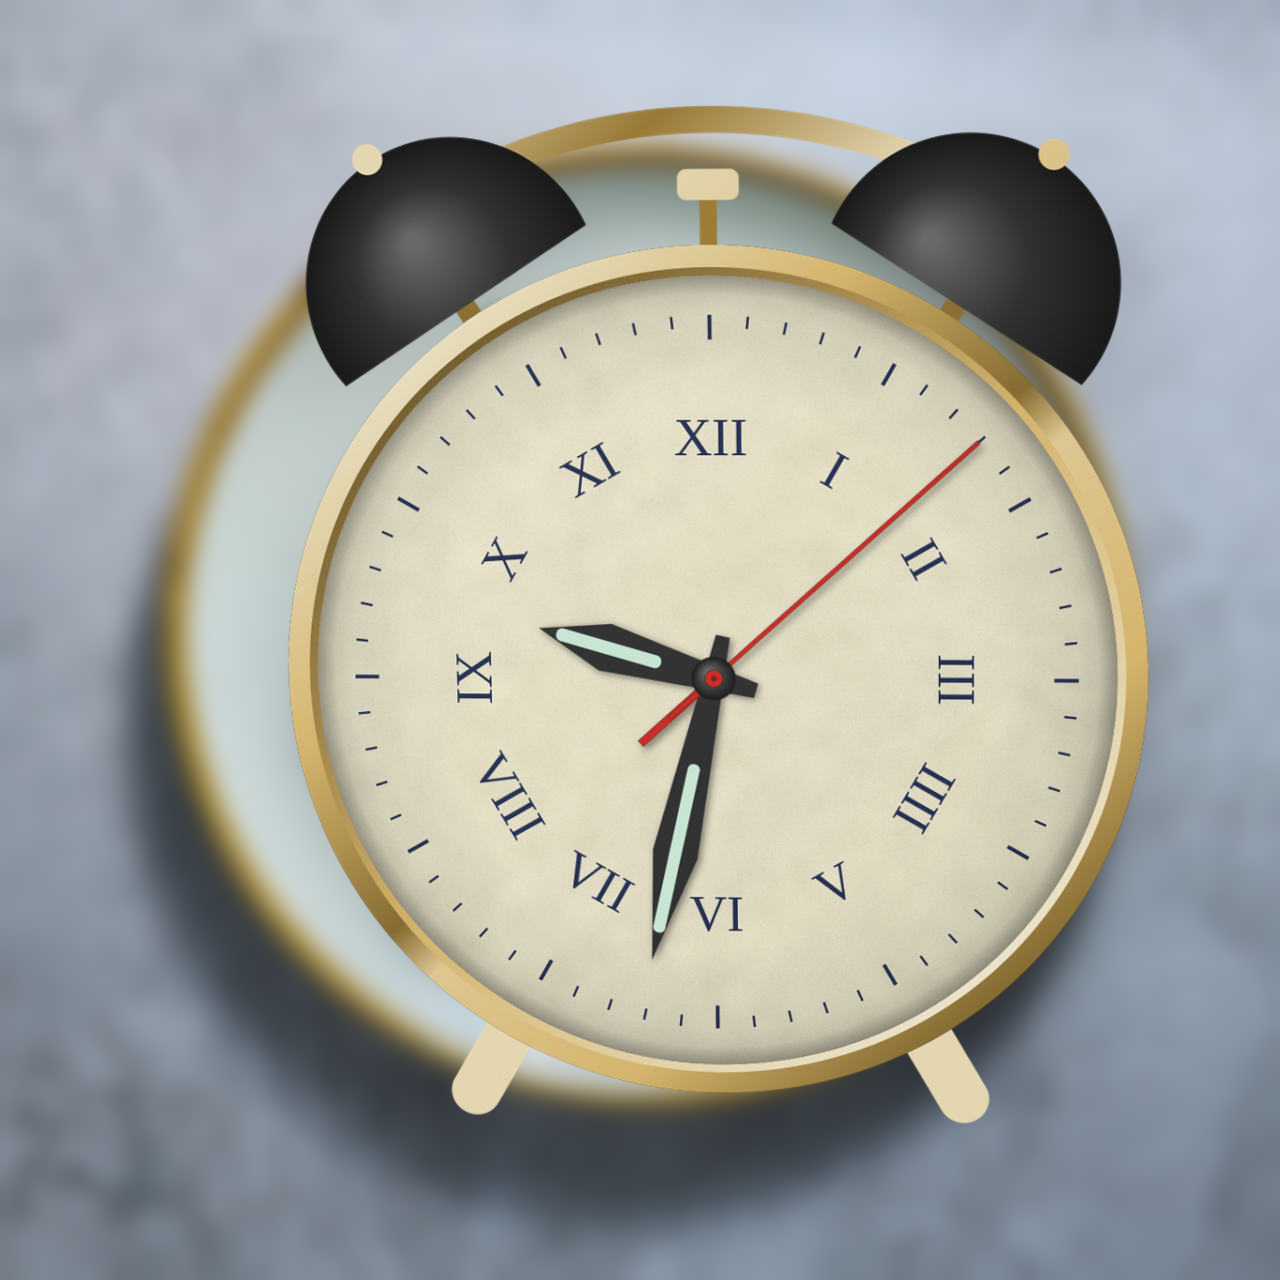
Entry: h=9 m=32 s=8
